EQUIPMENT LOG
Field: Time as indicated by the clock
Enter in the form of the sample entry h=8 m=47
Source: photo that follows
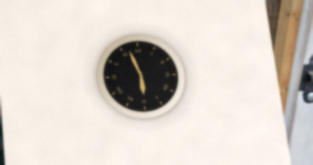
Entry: h=5 m=57
